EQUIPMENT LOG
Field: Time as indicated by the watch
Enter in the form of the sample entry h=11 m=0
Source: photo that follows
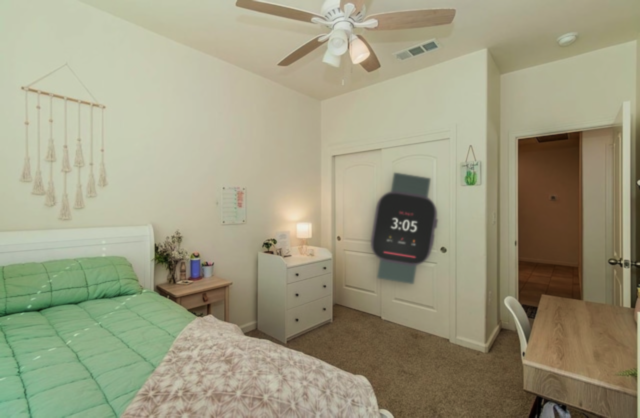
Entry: h=3 m=5
